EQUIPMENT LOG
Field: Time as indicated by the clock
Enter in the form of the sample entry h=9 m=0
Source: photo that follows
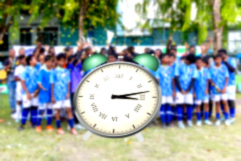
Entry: h=3 m=13
